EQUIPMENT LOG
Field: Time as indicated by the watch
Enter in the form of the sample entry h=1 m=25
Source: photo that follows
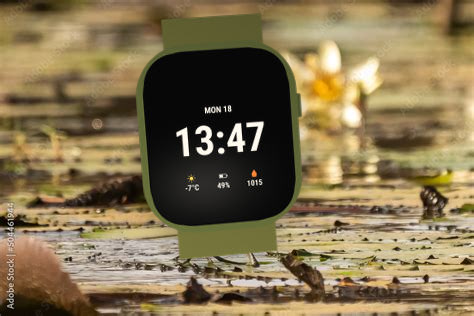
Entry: h=13 m=47
